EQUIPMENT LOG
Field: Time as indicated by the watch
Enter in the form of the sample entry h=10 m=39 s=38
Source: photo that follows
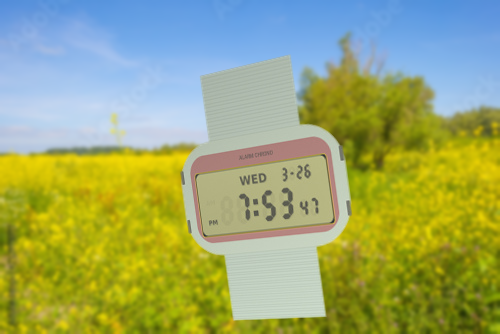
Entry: h=7 m=53 s=47
